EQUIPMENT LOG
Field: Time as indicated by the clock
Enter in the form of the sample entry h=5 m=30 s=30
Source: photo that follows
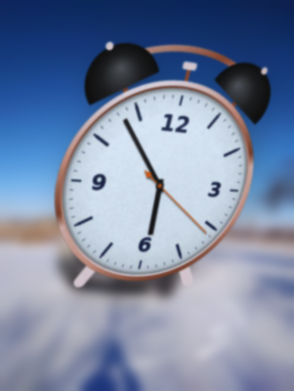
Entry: h=5 m=53 s=21
